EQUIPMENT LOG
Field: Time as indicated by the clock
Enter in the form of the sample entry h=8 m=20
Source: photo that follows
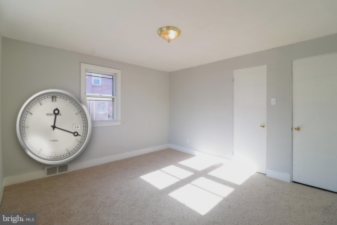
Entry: h=12 m=18
